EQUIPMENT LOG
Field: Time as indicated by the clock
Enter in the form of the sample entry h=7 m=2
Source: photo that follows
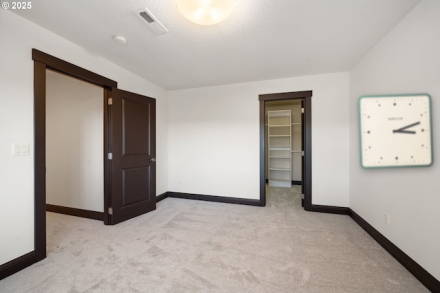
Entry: h=3 m=12
